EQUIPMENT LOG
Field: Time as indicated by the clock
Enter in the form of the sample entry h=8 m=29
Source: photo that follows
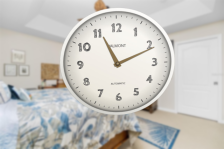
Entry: h=11 m=11
